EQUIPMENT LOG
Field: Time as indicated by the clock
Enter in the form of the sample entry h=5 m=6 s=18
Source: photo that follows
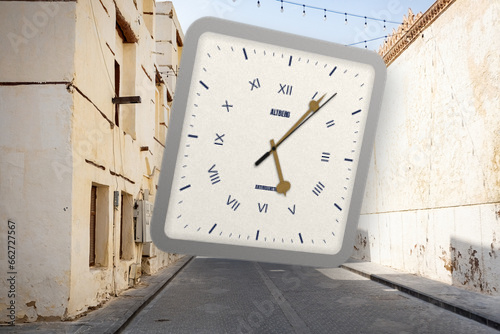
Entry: h=5 m=6 s=7
